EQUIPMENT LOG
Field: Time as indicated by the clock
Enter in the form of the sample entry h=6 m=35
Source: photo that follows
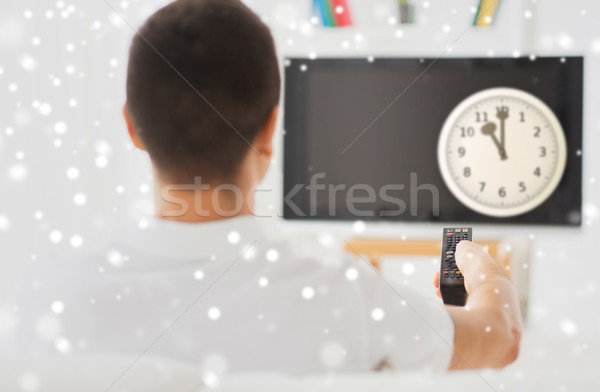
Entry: h=11 m=0
